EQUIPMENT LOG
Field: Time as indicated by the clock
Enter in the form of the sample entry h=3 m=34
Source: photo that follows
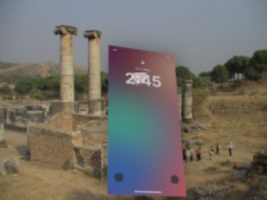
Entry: h=2 m=45
